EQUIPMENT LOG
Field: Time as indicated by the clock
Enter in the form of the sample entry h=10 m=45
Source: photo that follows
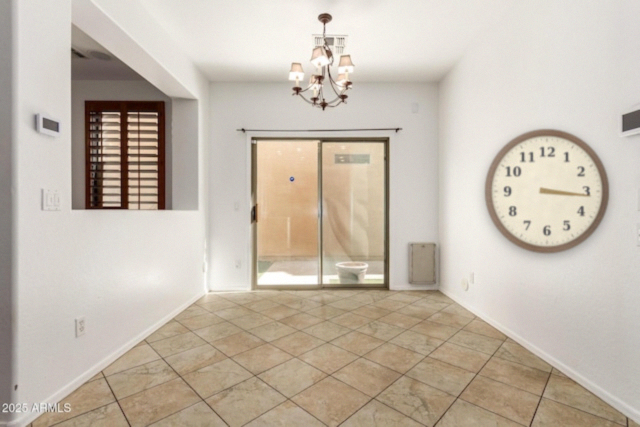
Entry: h=3 m=16
